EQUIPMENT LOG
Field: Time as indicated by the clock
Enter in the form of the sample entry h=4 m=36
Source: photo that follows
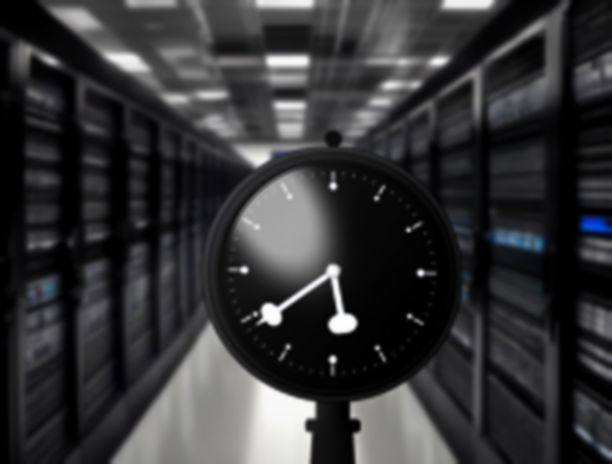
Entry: h=5 m=39
